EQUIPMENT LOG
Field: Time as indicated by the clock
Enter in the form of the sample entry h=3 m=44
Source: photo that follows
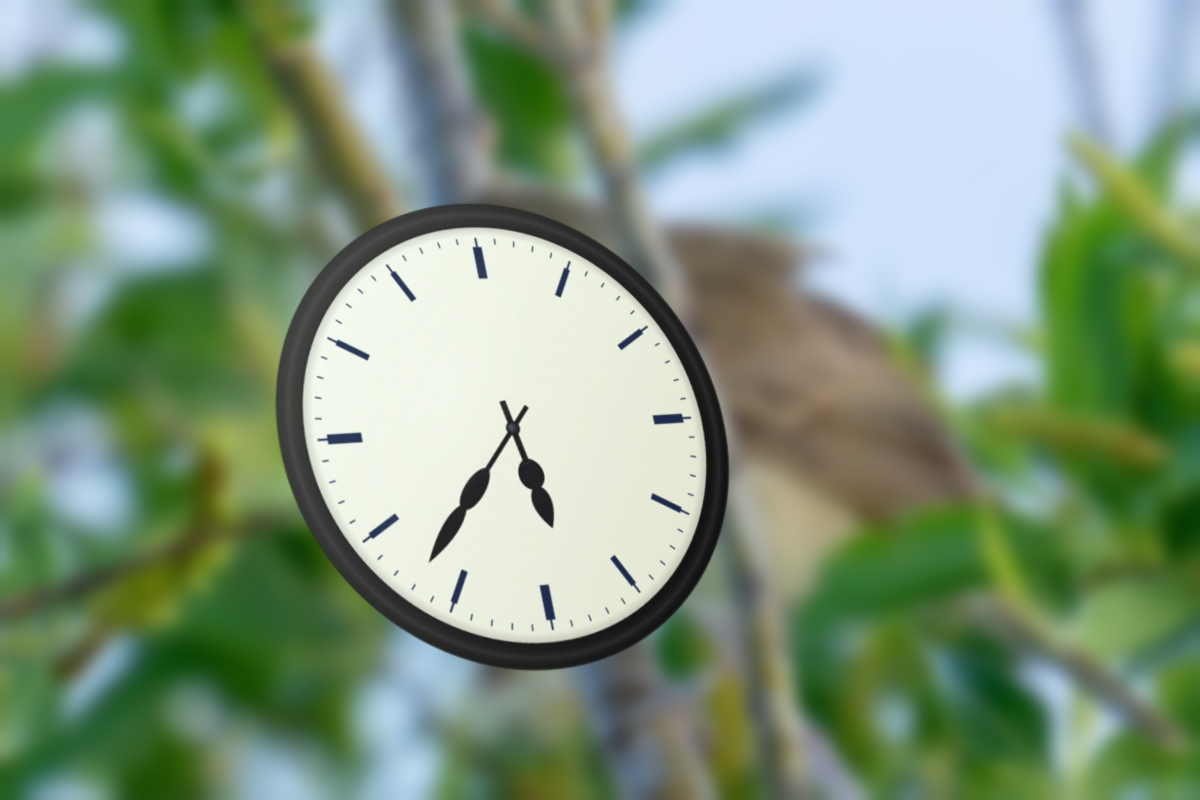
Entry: h=5 m=37
